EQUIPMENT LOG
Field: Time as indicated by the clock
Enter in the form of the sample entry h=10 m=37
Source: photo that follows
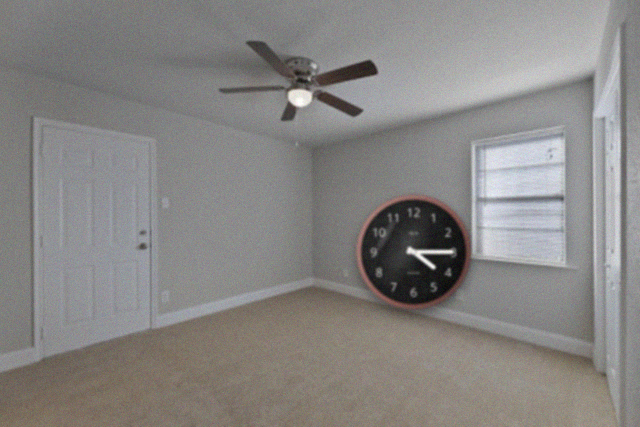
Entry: h=4 m=15
